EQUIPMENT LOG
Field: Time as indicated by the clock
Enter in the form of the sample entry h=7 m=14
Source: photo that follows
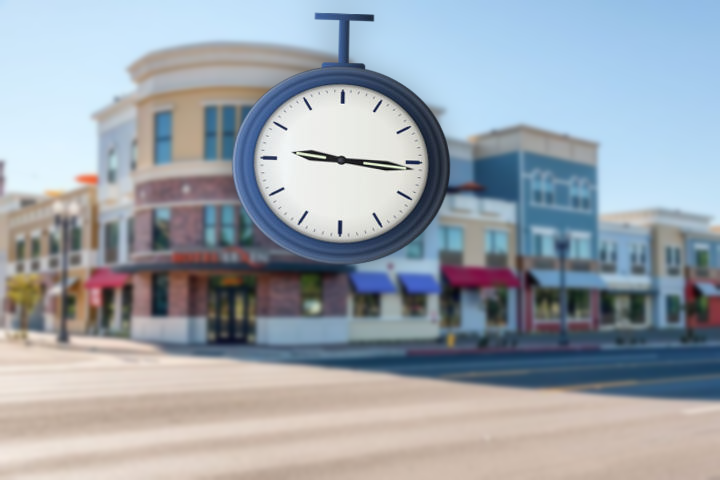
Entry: h=9 m=16
